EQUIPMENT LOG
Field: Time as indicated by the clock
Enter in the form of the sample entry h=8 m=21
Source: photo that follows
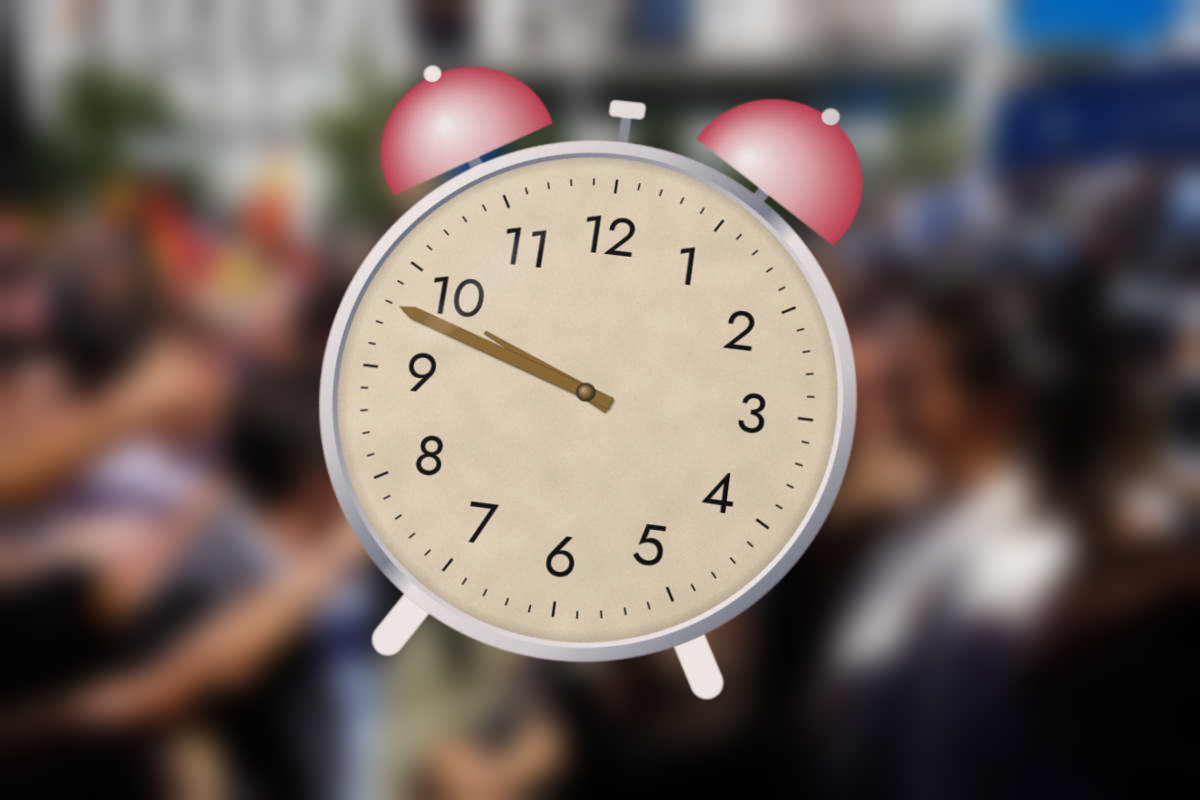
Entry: h=9 m=48
